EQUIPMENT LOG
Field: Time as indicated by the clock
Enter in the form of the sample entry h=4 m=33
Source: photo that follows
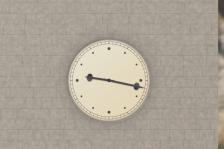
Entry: h=9 m=17
